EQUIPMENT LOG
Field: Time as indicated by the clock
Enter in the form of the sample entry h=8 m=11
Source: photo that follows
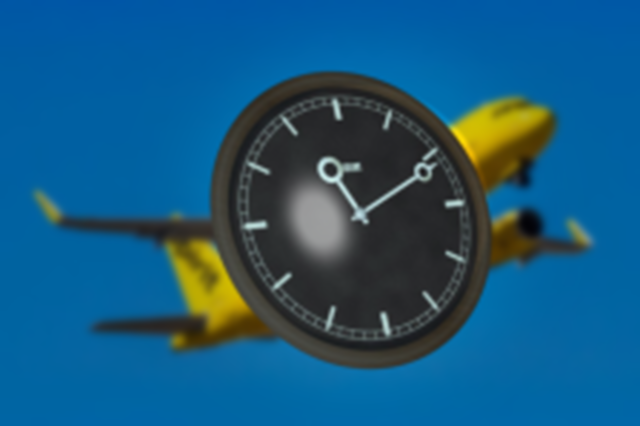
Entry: h=11 m=11
